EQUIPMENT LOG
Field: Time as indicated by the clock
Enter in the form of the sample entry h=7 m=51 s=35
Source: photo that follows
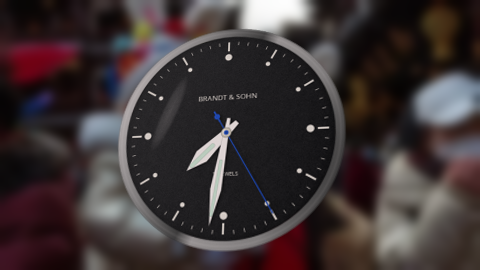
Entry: h=7 m=31 s=25
